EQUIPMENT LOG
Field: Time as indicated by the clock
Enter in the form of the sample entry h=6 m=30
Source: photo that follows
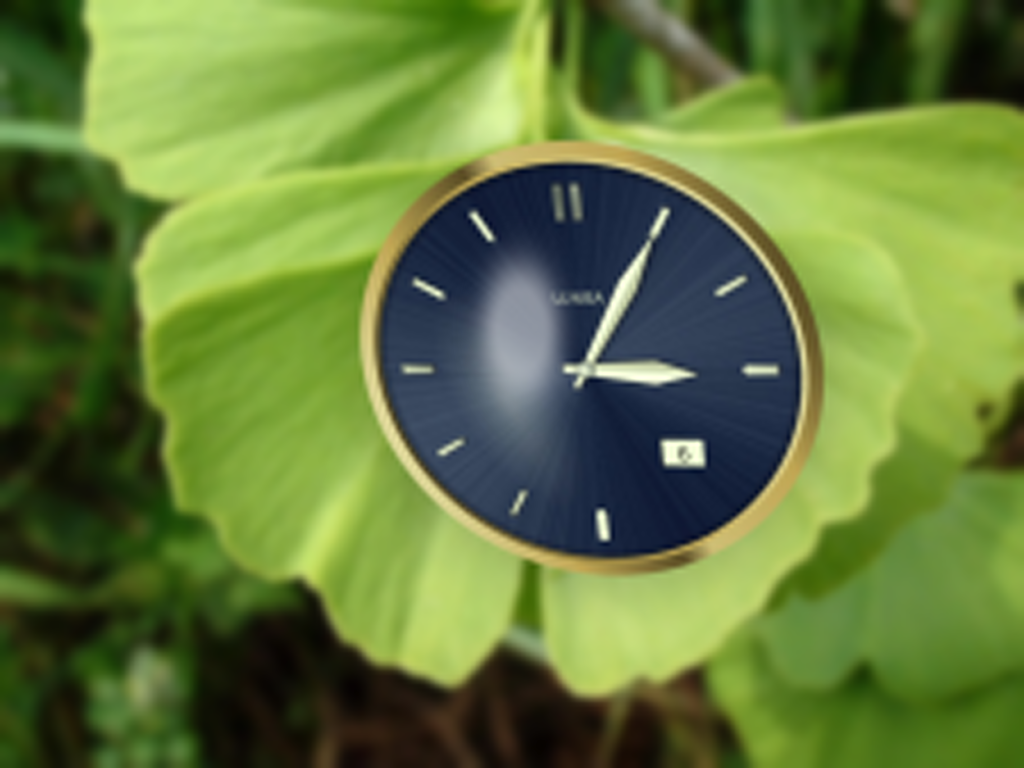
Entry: h=3 m=5
